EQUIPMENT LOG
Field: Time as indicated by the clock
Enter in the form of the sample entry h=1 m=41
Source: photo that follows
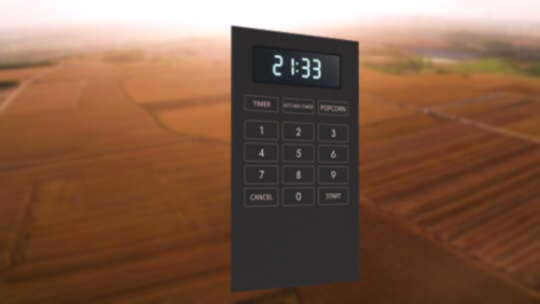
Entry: h=21 m=33
